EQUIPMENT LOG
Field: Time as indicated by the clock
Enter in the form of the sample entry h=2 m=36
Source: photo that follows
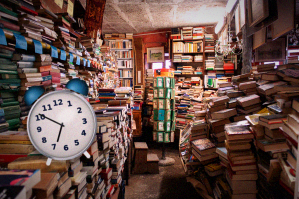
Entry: h=6 m=51
